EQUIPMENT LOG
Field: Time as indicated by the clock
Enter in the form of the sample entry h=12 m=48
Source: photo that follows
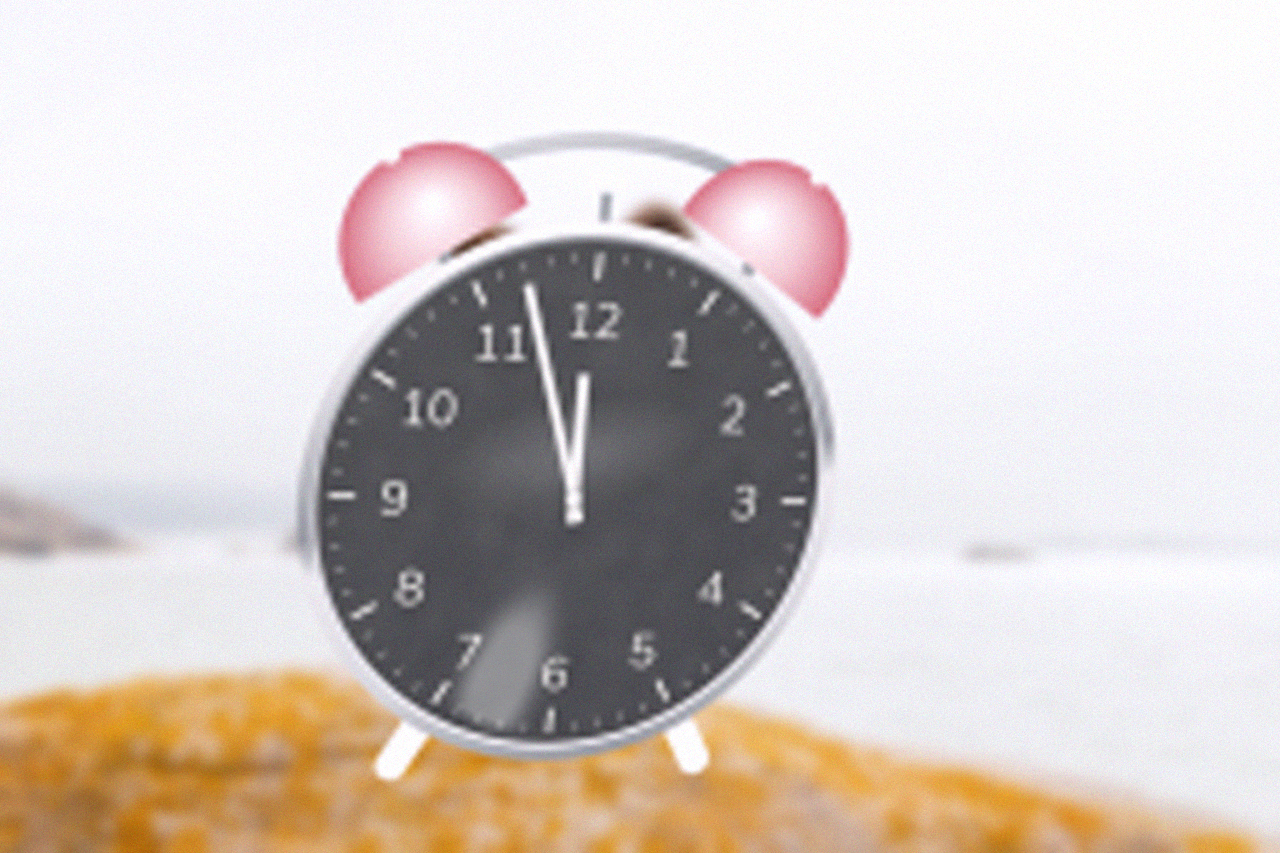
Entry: h=11 m=57
